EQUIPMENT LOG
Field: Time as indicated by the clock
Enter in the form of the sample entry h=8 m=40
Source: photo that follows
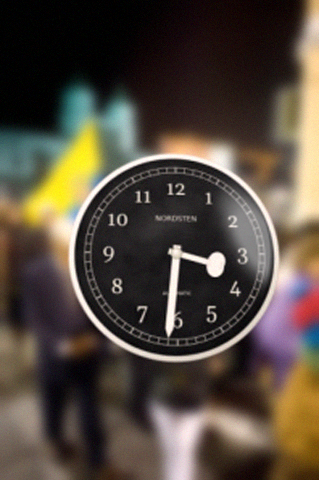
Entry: h=3 m=31
